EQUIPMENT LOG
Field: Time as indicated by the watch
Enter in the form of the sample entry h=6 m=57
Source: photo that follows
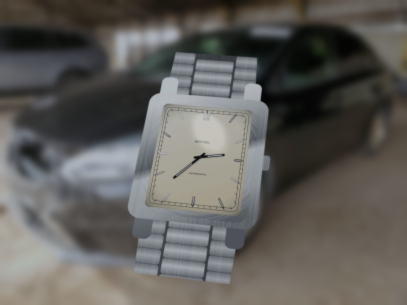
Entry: h=2 m=37
